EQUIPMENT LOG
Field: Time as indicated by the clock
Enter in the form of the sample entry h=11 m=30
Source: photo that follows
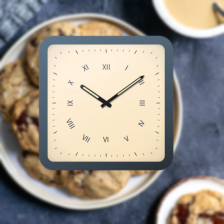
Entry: h=10 m=9
